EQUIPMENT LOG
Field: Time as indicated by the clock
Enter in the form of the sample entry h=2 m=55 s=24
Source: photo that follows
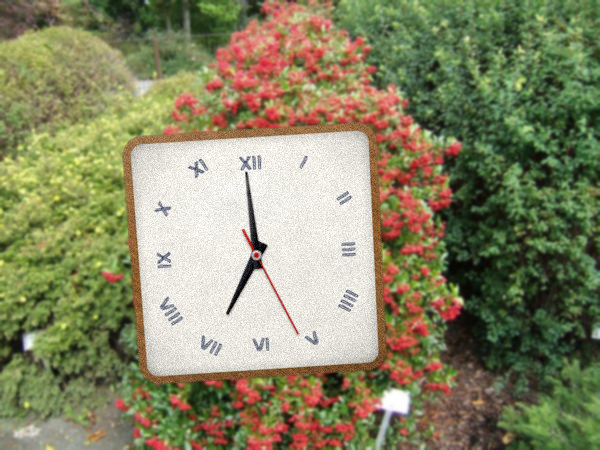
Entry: h=6 m=59 s=26
